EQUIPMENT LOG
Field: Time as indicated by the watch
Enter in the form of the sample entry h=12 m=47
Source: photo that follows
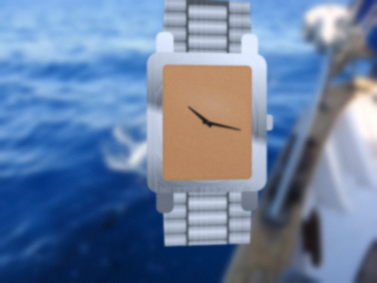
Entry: h=10 m=17
